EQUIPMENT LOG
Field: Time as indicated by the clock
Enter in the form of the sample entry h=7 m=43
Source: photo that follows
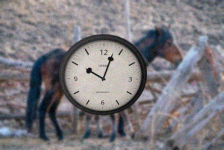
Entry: h=10 m=3
